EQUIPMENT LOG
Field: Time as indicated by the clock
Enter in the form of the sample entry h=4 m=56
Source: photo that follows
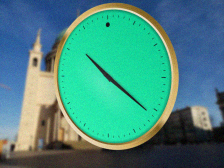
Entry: h=10 m=21
